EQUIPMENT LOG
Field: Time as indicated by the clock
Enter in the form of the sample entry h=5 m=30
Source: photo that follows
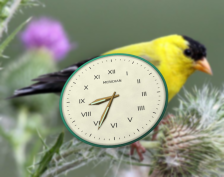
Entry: h=8 m=34
